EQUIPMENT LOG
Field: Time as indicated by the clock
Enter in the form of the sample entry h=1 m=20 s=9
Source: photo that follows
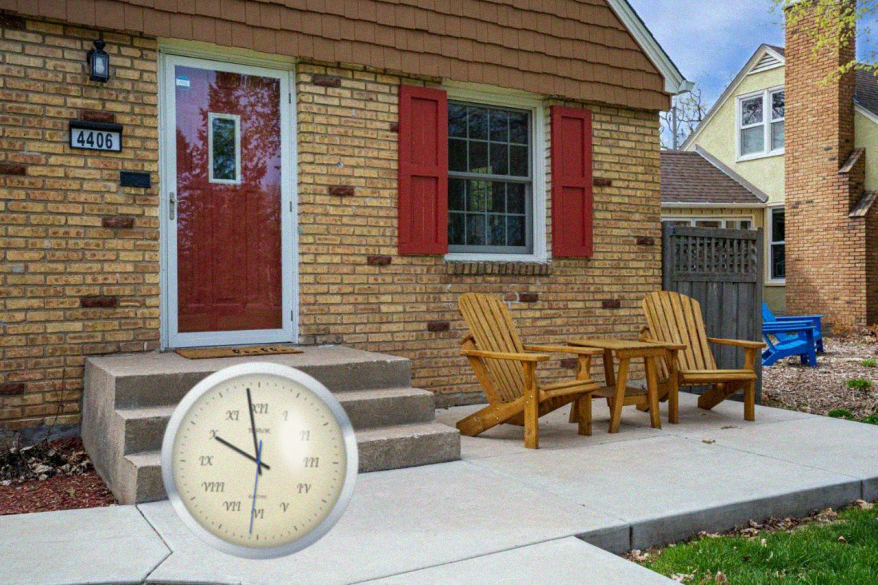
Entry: h=9 m=58 s=31
